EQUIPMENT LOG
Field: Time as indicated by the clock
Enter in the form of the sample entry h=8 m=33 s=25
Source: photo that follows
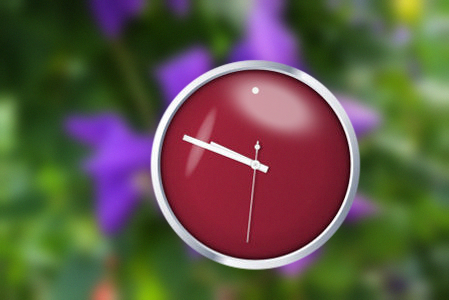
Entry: h=9 m=48 s=31
